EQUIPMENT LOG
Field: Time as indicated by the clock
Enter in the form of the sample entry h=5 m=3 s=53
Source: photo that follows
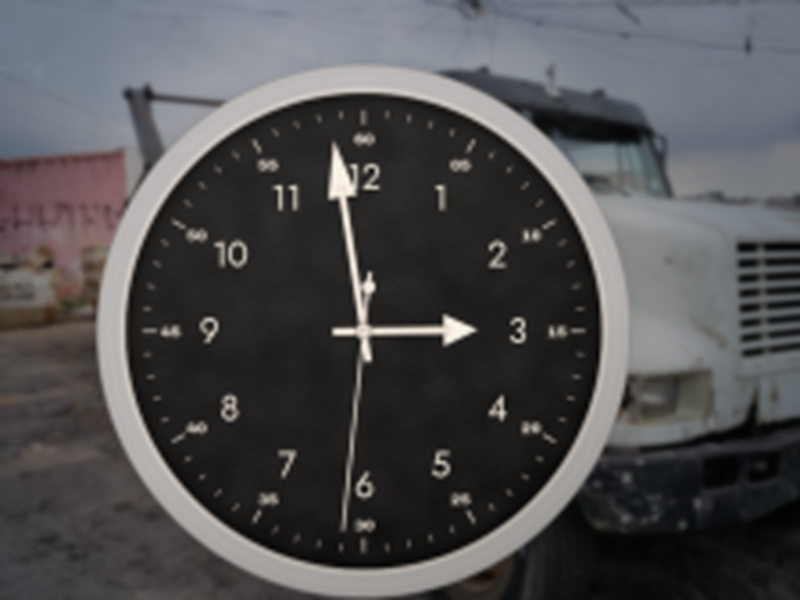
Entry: h=2 m=58 s=31
